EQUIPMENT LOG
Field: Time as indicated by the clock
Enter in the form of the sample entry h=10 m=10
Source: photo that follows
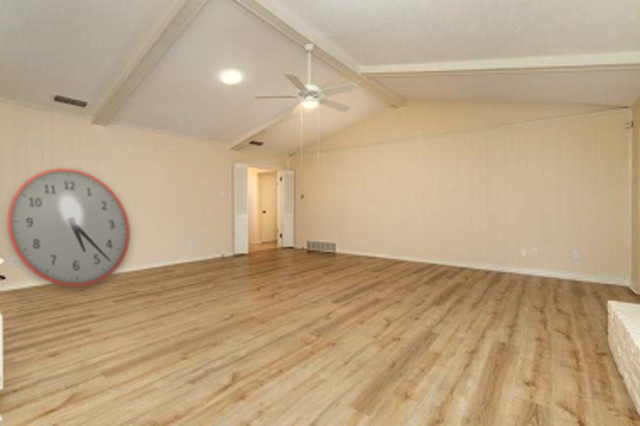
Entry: h=5 m=23
